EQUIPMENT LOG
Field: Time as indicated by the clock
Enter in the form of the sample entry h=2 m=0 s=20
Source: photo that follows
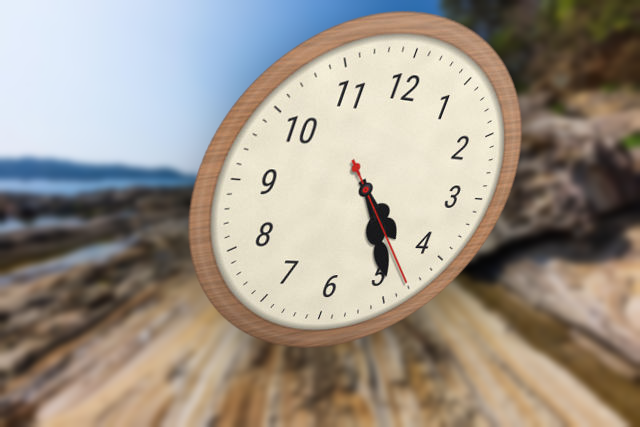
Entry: h=4 m=24 s=23
